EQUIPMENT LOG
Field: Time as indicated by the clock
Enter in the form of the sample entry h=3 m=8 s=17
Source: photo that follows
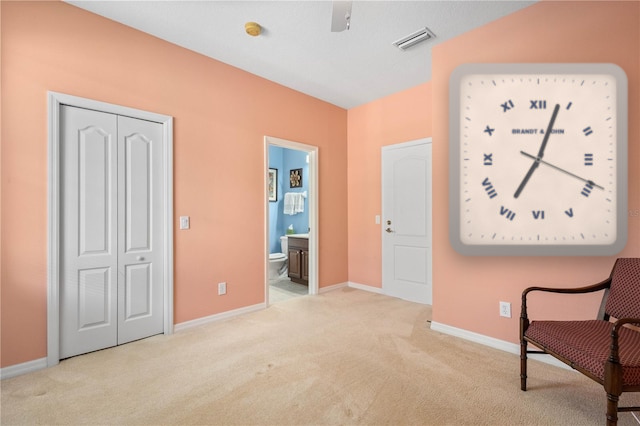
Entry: h=7 m=3 s=19
